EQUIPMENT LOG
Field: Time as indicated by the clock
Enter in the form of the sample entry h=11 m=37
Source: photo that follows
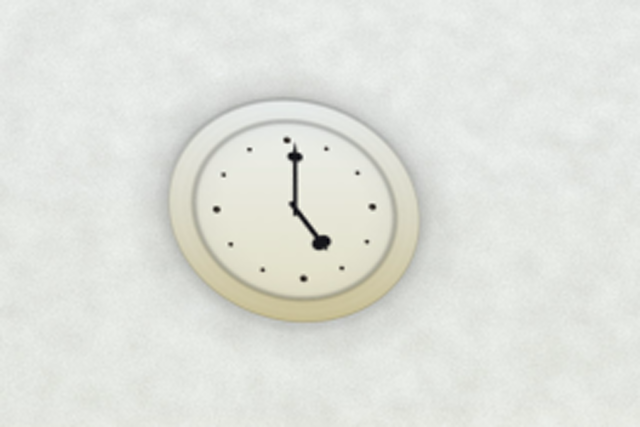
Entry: h=5 m=1
